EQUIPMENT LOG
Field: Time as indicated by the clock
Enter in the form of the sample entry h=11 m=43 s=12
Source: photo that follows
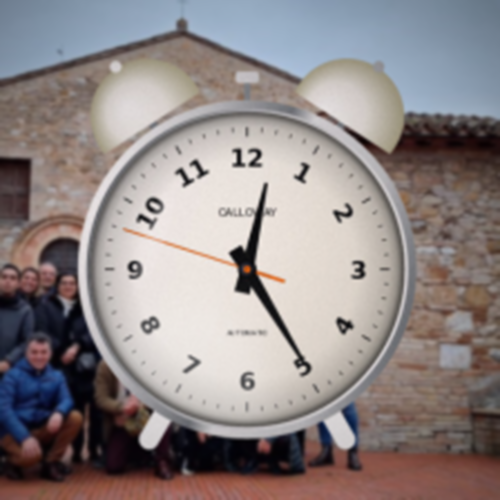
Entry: h=12 m=24 s=48
